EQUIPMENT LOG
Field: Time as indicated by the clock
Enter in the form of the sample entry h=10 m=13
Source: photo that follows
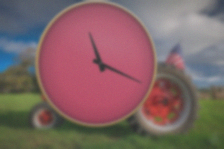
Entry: h=11 m=19
